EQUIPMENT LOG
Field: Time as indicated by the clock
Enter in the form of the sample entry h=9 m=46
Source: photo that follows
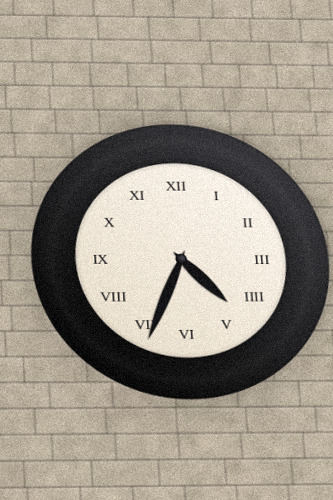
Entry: h=4 m=34
